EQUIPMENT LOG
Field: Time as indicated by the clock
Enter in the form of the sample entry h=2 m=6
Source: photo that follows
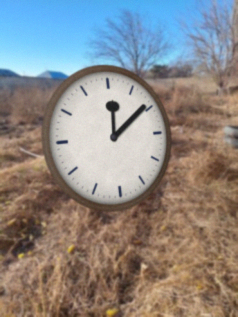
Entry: h=12 m=9
